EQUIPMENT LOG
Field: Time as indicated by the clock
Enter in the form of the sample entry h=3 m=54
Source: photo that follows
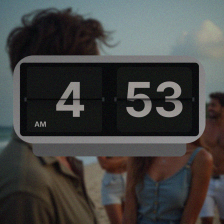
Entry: h=4 m=53
